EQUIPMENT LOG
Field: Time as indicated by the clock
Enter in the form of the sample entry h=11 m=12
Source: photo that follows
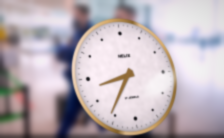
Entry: h=8 m=36
